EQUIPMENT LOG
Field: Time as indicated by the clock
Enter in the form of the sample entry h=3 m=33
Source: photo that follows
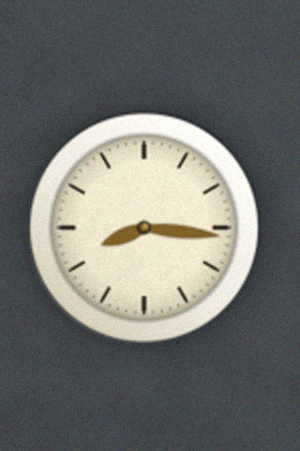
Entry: h=8 m=16
